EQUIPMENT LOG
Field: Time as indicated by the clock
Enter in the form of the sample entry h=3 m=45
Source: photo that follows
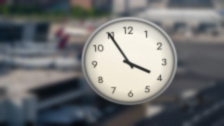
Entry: h=3 m=55
